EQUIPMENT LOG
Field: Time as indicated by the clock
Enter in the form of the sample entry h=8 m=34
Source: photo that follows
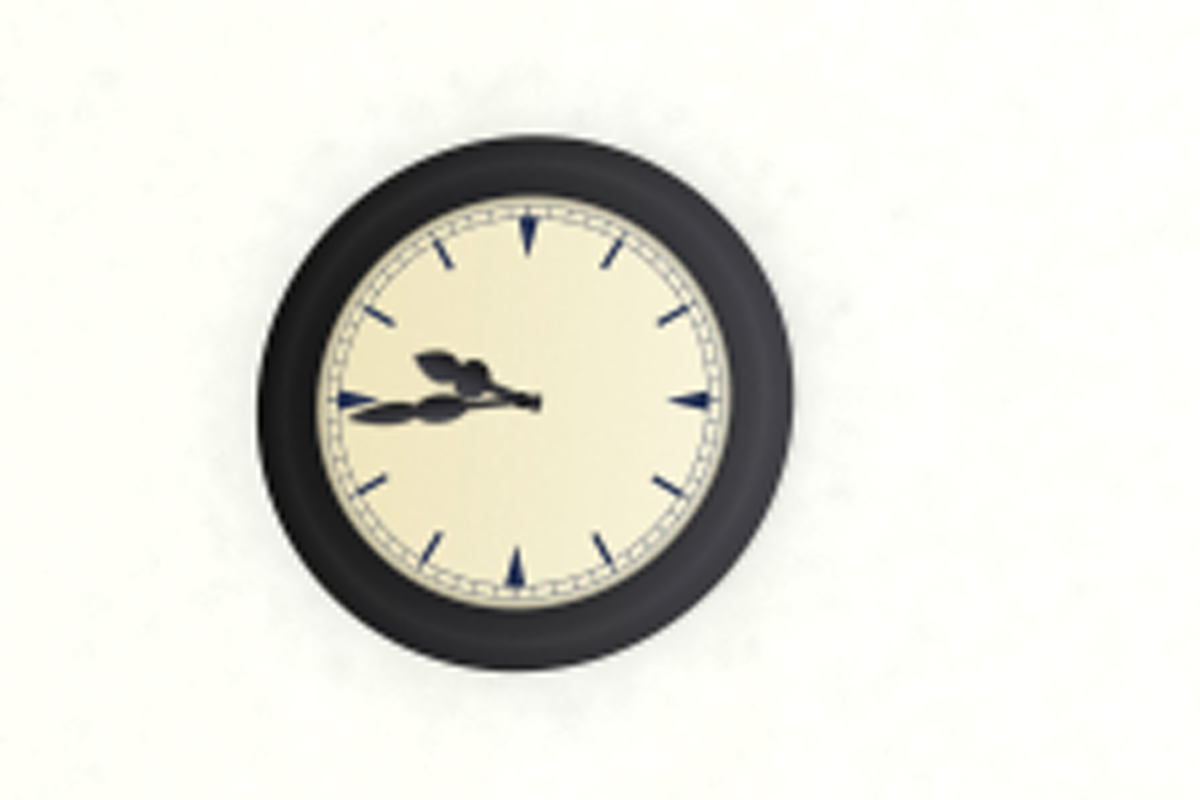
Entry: h=9 m=44
